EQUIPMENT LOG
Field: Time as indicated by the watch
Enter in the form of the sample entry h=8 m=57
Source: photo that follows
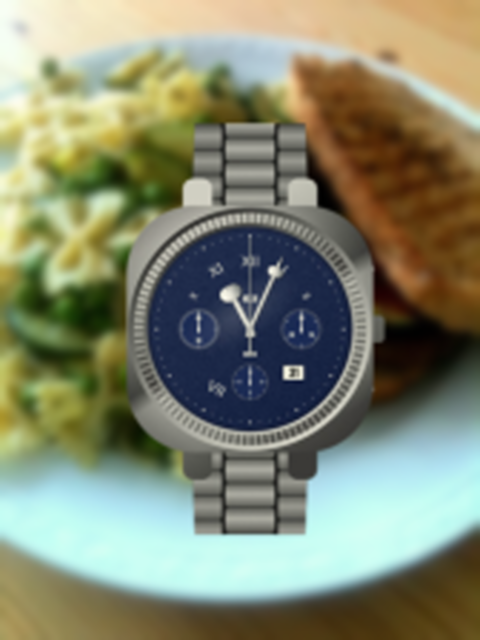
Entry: h=11 m=4
